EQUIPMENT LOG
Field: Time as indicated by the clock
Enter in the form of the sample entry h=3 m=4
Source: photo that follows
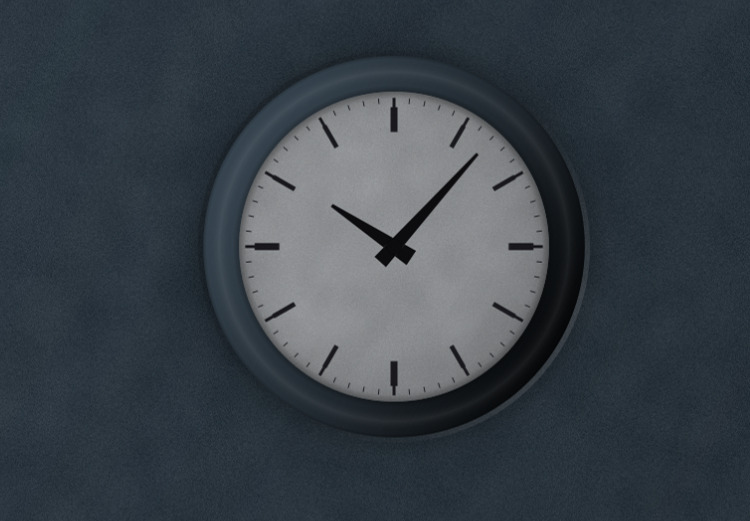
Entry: h=10 m=7
